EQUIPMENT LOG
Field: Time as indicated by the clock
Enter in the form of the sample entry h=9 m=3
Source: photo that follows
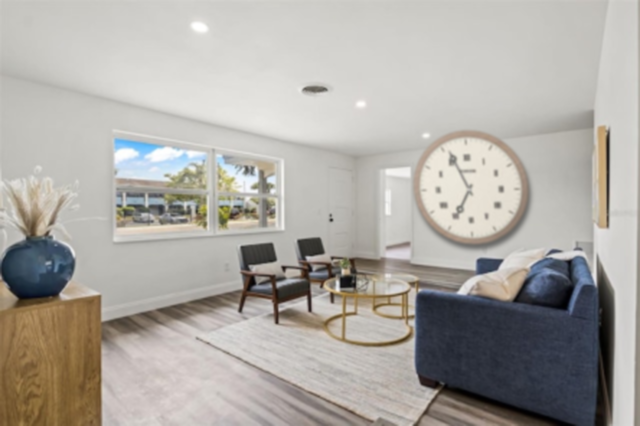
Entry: h=6 m=56
